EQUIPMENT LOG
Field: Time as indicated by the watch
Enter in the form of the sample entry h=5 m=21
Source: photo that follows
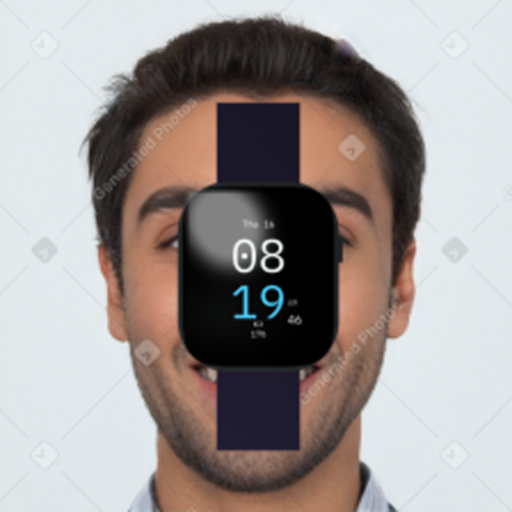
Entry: h=8 m=19
